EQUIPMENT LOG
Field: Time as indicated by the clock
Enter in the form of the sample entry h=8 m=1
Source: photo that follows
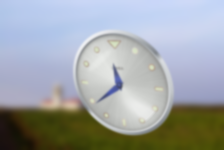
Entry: h=11 m=39
